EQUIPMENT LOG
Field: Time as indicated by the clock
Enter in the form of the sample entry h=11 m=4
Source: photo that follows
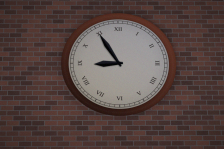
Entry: h=8 m=55
